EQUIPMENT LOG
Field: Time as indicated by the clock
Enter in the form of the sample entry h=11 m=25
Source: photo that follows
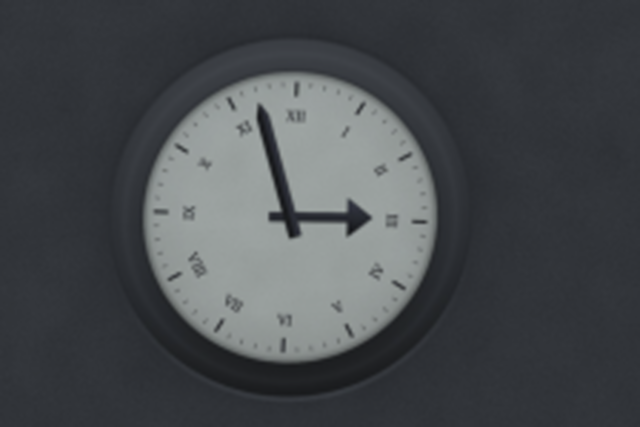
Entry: h=2 m=57
